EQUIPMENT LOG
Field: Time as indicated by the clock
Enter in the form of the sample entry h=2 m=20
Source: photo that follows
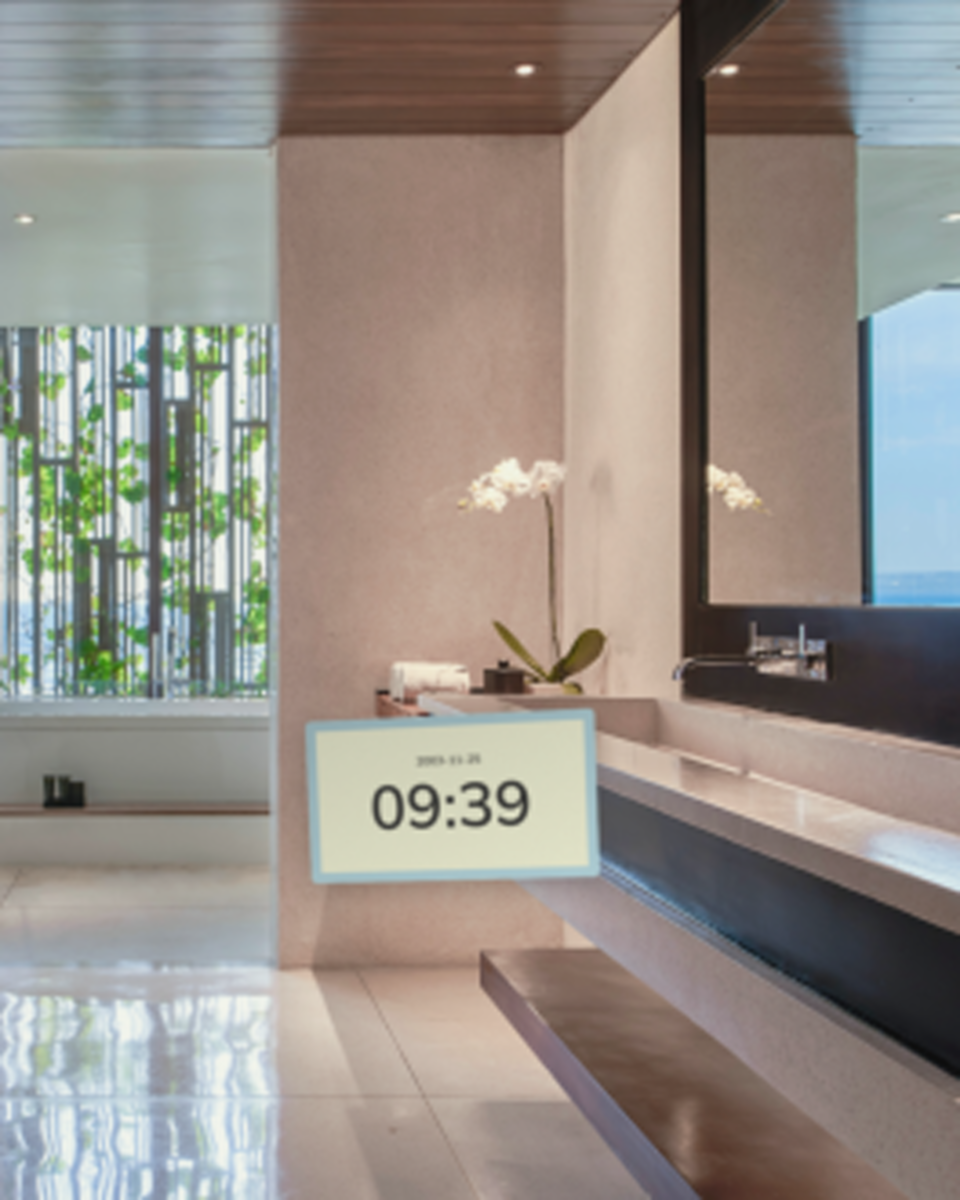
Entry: h=9 m=39
